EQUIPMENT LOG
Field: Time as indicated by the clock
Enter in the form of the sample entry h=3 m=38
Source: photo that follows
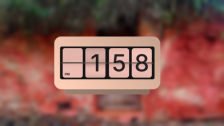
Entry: h=1 m=58
